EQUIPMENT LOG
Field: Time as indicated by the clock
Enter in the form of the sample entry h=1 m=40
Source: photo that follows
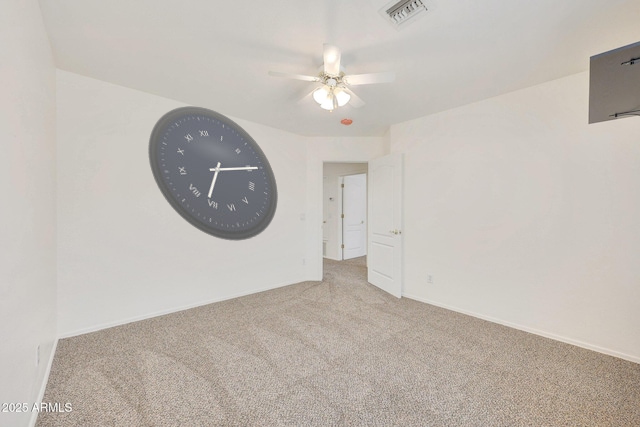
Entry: h=7 m=15
